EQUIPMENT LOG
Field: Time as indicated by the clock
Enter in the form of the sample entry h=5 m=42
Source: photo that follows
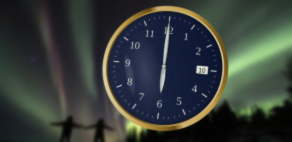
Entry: h=6 m=0
